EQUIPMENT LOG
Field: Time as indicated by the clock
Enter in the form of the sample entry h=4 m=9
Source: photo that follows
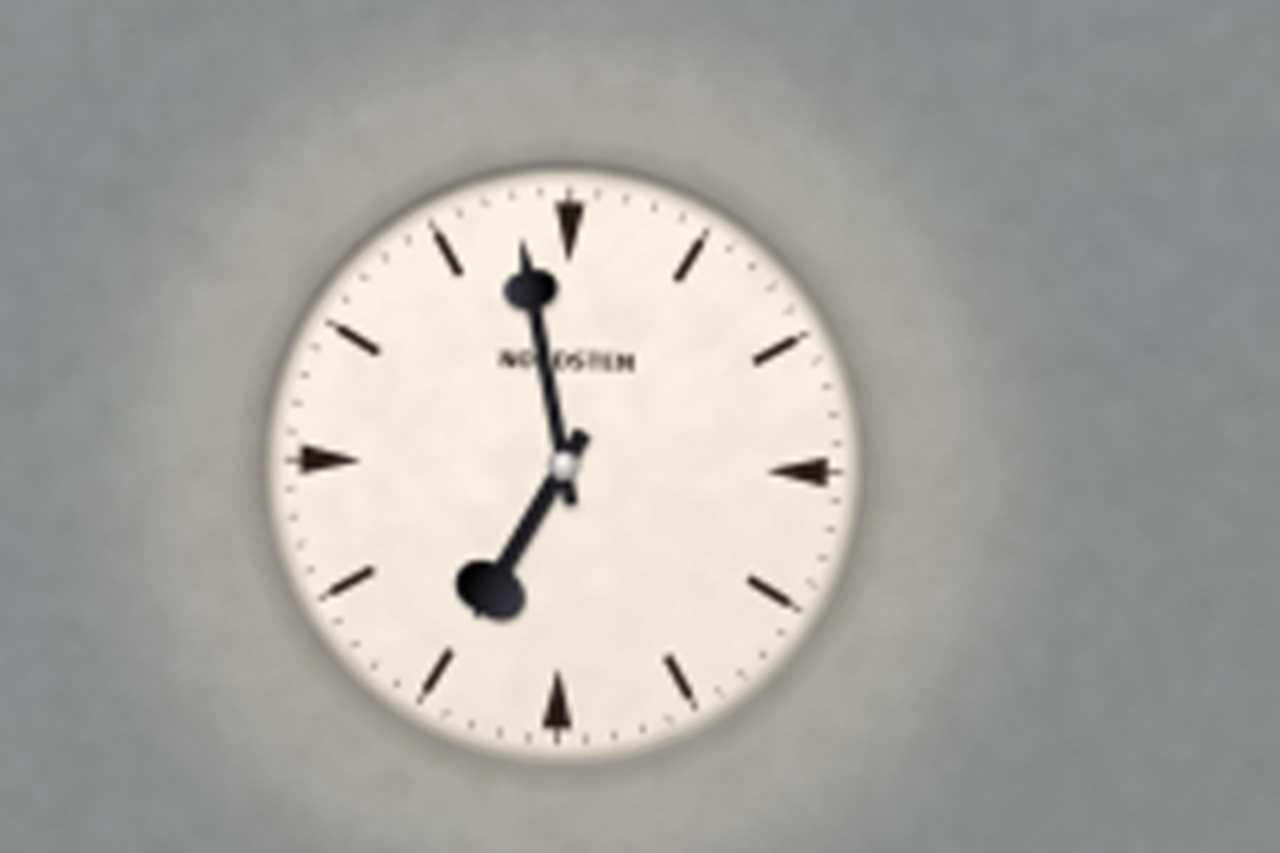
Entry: h=6 m=58
